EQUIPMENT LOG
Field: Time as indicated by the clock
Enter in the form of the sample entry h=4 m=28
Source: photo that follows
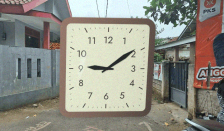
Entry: h=9 m=9
